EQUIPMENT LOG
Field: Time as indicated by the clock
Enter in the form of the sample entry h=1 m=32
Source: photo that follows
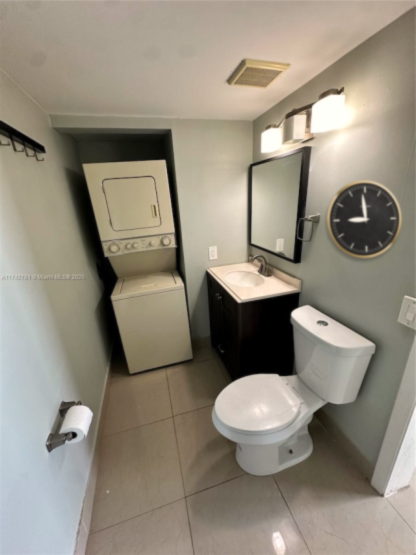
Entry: h=8 m=59
